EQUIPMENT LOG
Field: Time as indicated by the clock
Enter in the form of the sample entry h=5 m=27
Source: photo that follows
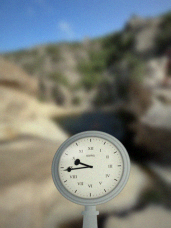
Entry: h=9 m=44
